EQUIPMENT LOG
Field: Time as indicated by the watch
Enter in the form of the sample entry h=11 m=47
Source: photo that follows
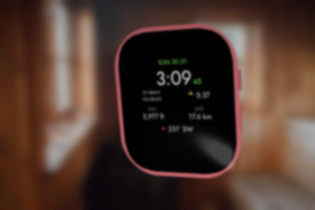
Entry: h=3 m=9
